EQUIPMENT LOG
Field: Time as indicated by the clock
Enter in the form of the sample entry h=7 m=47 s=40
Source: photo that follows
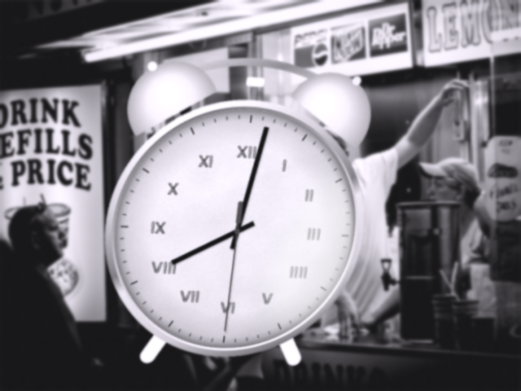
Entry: h=8 m=1 s=30
